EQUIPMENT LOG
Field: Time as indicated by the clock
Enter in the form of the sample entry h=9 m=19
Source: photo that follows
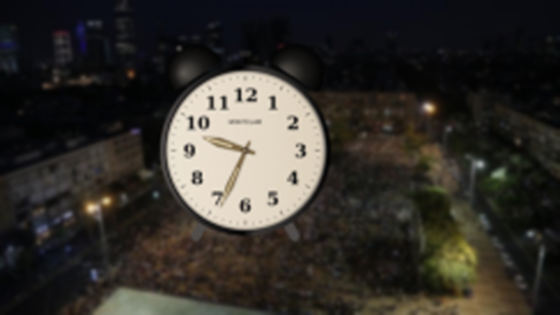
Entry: h=9 m=34
